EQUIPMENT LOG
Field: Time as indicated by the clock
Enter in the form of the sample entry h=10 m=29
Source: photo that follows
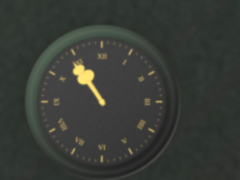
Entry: h=10 m=54
